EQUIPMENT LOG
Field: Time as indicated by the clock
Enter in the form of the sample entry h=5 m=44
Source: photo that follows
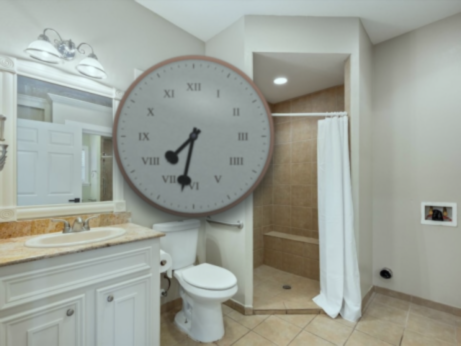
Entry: h=7 m=32
